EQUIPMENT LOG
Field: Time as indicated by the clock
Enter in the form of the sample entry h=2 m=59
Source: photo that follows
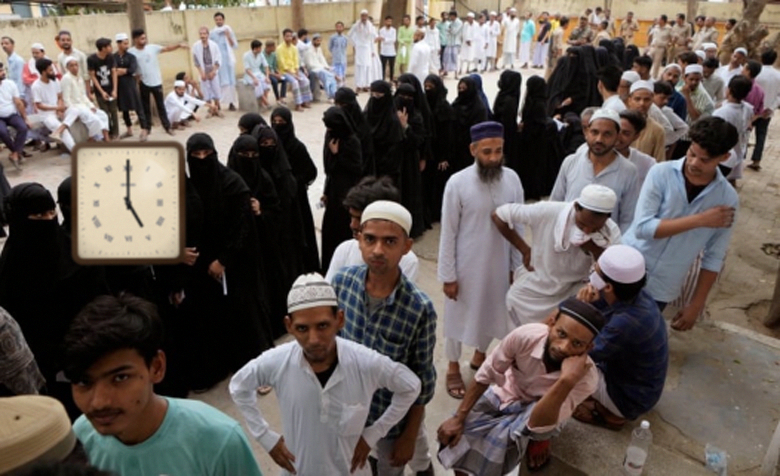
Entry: h=5 m=0
